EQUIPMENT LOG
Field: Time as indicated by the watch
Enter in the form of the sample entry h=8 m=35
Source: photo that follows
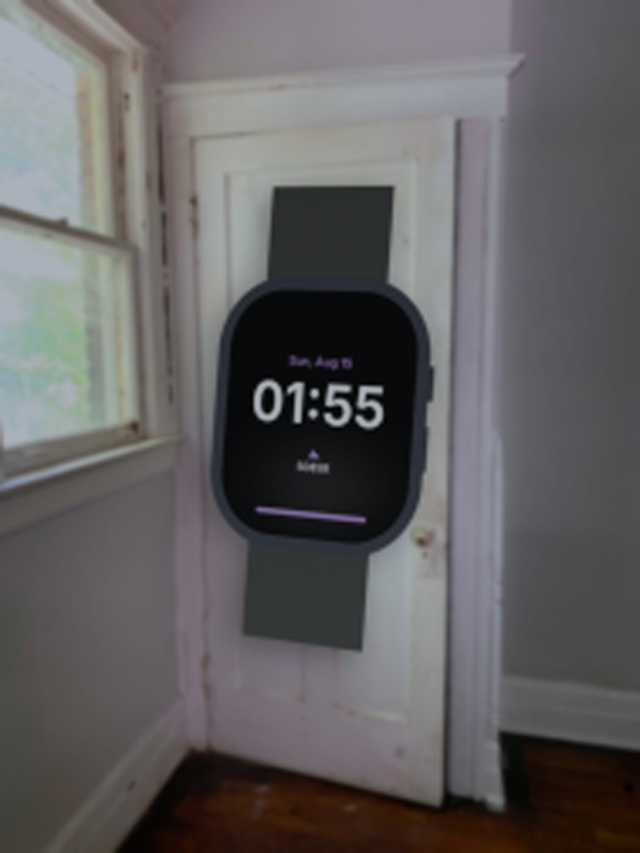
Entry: h=1 m=55
